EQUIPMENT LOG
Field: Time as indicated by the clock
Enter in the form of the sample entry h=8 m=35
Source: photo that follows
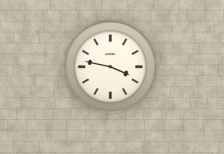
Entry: h=3 m=47
